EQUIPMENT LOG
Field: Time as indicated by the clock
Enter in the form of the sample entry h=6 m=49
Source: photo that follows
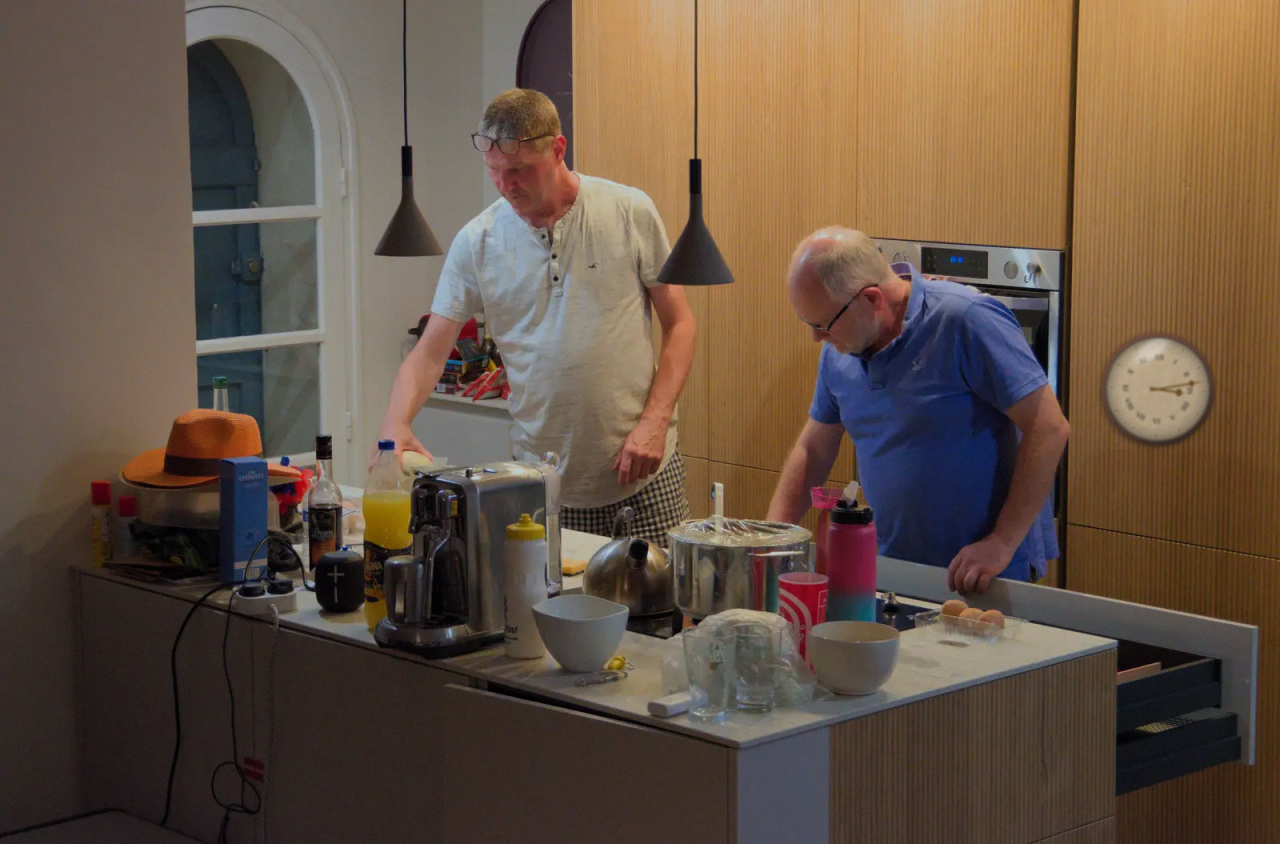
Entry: h=3 m=13
